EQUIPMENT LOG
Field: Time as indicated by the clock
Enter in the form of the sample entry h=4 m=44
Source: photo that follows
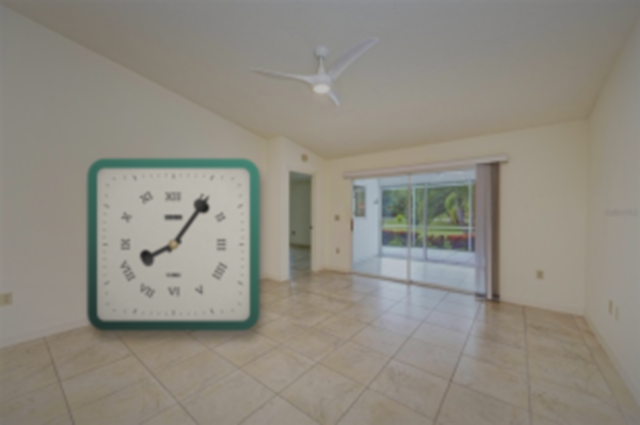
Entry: h=8 m=6
